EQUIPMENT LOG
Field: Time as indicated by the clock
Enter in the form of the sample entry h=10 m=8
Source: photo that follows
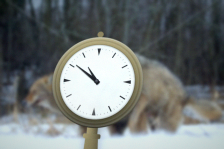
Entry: h=10 m=51
